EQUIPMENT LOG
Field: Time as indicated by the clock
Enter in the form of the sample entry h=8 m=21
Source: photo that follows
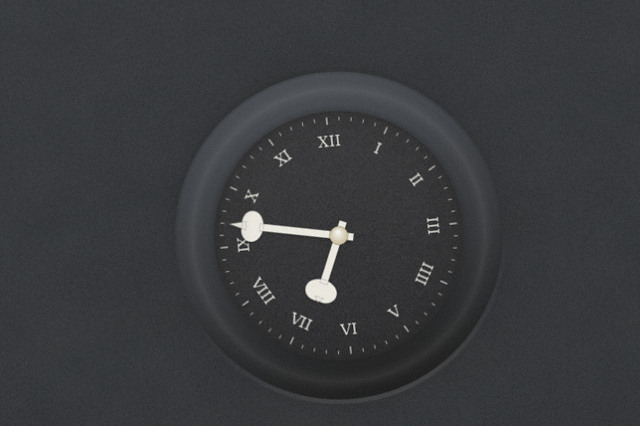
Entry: h=6 m=47
